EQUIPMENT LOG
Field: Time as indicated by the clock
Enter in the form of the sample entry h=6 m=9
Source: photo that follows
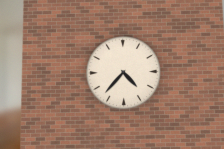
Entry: h=4 m=37
